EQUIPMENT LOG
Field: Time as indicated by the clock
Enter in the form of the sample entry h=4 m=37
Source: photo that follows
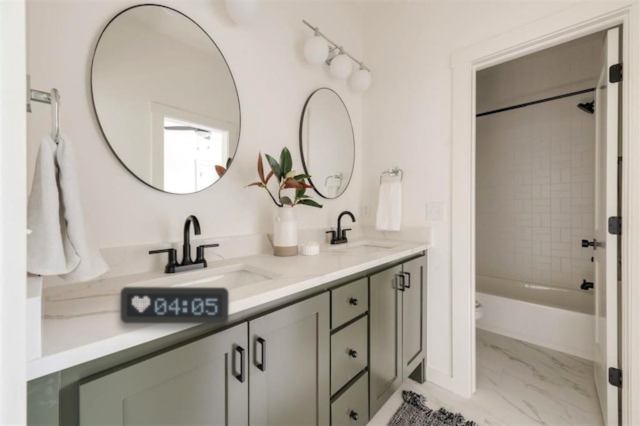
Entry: h=4 m=5
